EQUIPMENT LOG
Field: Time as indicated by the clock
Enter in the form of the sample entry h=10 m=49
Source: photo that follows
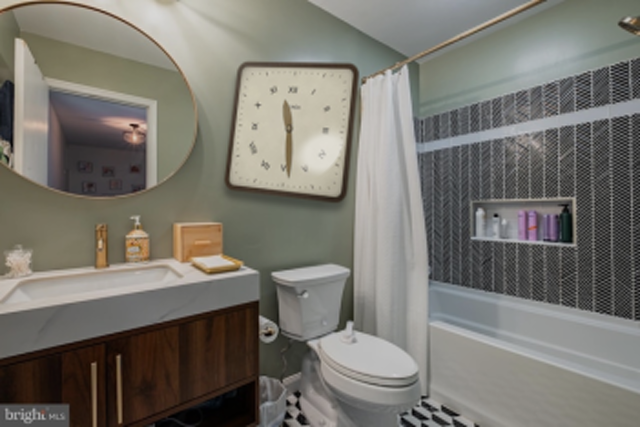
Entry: h=11 m=29
